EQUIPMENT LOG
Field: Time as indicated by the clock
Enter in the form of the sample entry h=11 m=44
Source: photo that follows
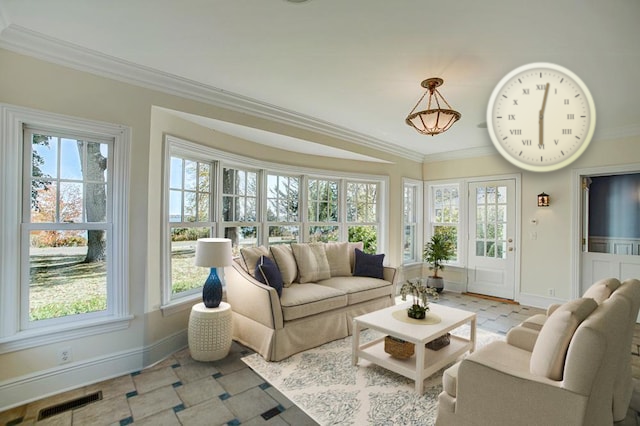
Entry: h=6 m=2
